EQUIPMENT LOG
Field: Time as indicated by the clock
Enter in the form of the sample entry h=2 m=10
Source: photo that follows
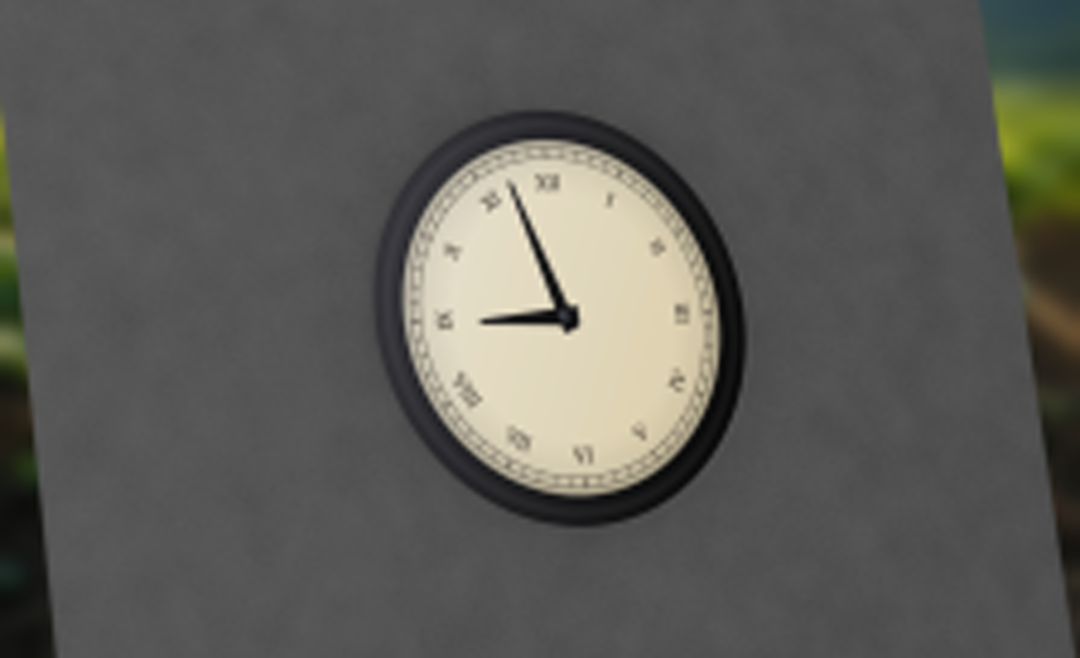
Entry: h=8 m=57
